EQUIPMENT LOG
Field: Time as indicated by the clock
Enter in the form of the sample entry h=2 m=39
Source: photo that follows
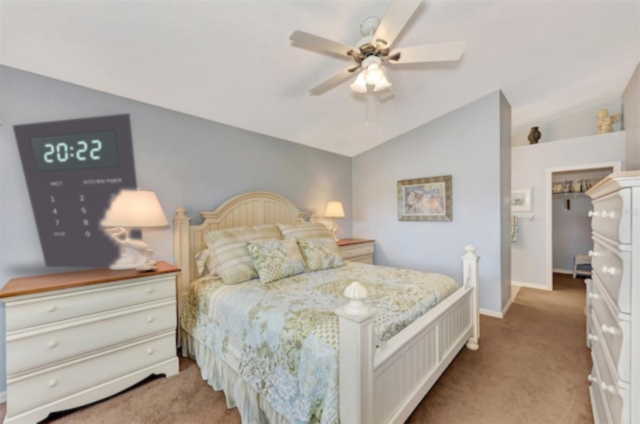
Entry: h=20 m=22
